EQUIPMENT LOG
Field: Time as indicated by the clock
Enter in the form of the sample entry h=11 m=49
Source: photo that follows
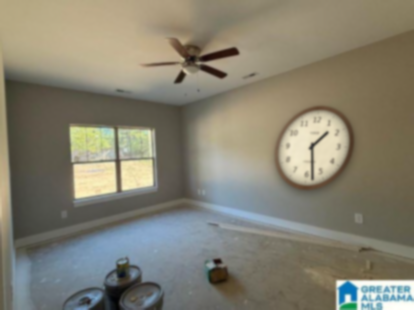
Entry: h=1 m=28
